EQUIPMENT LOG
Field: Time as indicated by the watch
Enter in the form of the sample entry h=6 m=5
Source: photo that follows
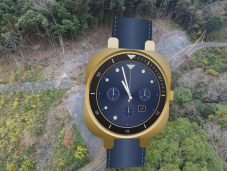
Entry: h=10 m=57
